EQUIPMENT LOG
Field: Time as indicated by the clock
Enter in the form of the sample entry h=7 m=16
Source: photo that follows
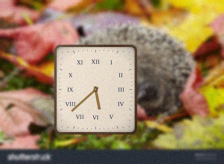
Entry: h=5 m=38
